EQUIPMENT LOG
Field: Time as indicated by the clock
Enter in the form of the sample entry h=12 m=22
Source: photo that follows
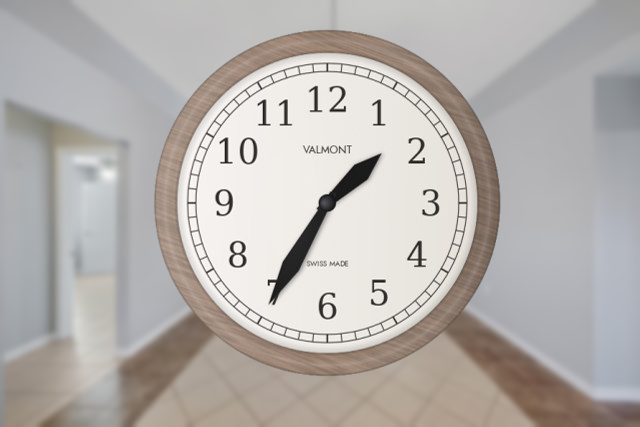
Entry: h=1 m=35
